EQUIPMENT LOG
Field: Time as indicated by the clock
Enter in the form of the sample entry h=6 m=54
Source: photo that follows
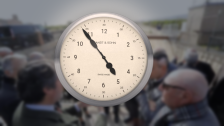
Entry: h=4 m=54
